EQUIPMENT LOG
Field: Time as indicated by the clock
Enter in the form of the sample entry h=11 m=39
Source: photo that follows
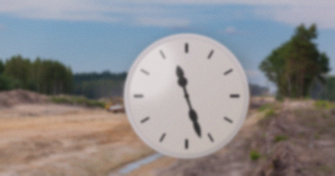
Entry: h=11 m=27
